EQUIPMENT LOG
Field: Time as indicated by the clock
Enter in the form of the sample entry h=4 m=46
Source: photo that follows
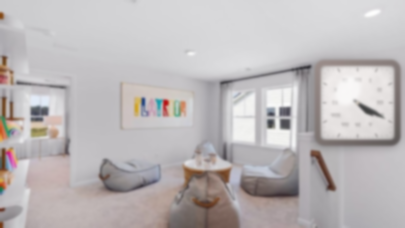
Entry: h=4 m=20
